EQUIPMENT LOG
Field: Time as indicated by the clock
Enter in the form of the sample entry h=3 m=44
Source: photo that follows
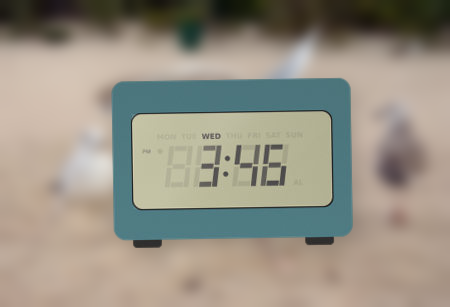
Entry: h=3 m=46
